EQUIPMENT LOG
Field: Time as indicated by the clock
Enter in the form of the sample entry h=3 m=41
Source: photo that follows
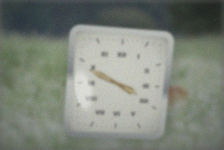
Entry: h=3 m=49
